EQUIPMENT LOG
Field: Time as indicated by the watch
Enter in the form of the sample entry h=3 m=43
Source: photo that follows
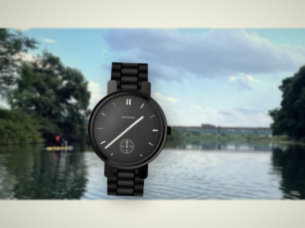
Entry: h=1 m=38
